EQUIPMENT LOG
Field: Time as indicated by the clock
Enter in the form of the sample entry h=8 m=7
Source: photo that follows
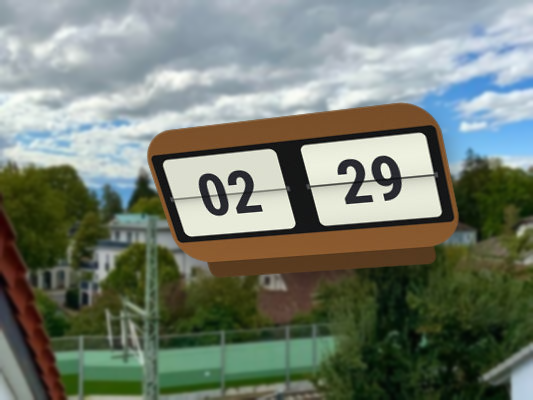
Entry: h=2 m=29
